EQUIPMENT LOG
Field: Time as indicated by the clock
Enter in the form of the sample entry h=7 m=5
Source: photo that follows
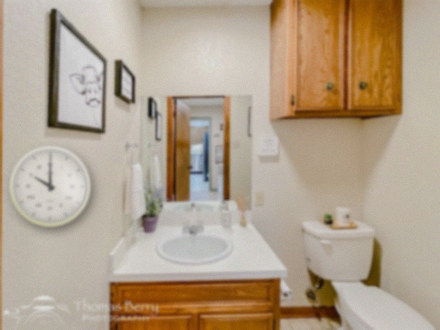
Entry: h=10 m=0
